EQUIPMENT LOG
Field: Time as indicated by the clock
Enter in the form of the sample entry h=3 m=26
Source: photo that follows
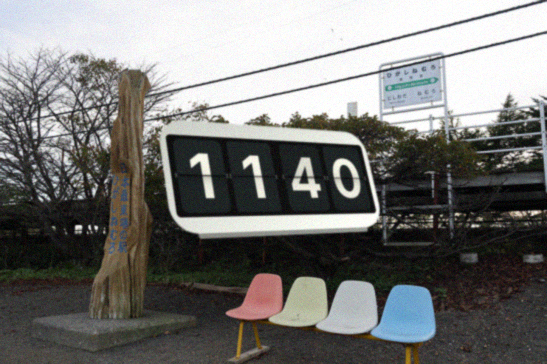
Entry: h=11 m=40
